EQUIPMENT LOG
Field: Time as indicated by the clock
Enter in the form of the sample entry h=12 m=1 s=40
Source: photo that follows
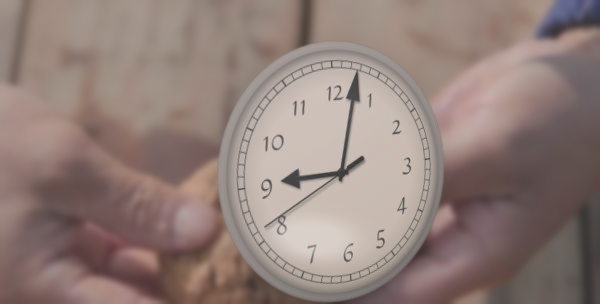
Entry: h=9 m=2 s=41
